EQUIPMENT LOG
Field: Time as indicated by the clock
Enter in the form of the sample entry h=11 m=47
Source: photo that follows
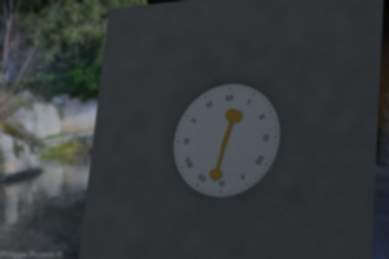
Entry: h=12 m=32
